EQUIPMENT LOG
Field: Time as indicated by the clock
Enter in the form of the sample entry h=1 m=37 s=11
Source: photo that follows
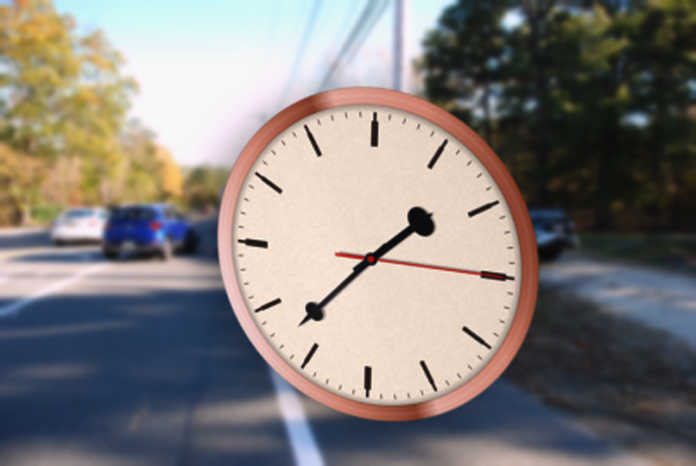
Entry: h=1 m=37 s=15
